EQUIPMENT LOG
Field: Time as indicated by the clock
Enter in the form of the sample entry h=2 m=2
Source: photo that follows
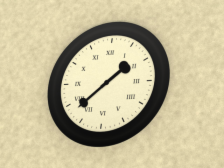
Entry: h=1 m=38
